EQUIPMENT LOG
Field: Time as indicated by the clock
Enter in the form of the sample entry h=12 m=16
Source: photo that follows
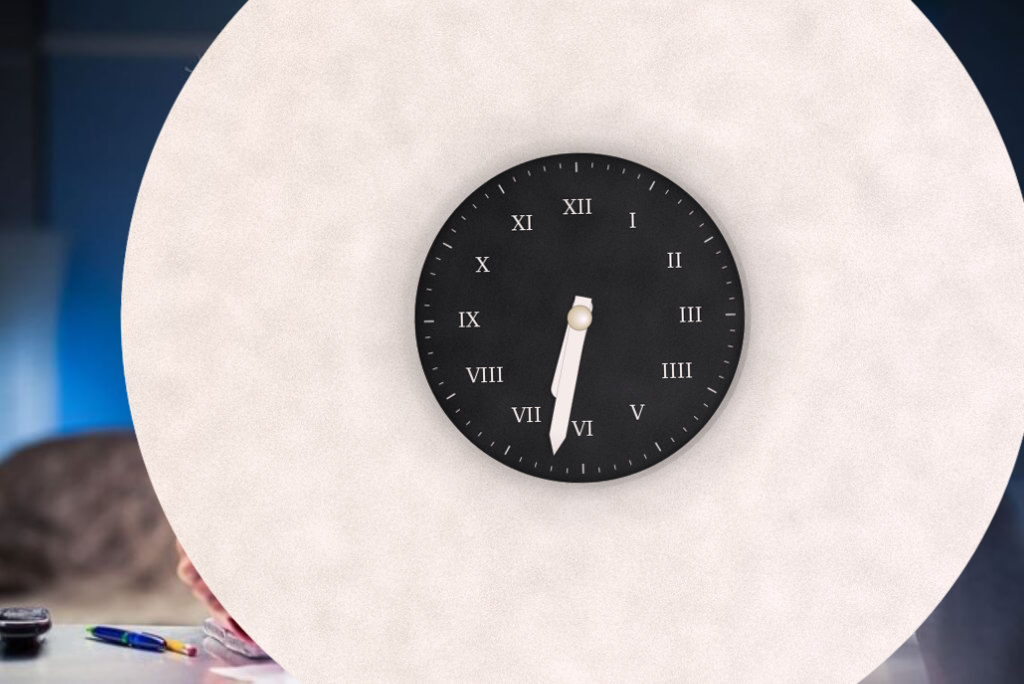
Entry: h=6 m=32
